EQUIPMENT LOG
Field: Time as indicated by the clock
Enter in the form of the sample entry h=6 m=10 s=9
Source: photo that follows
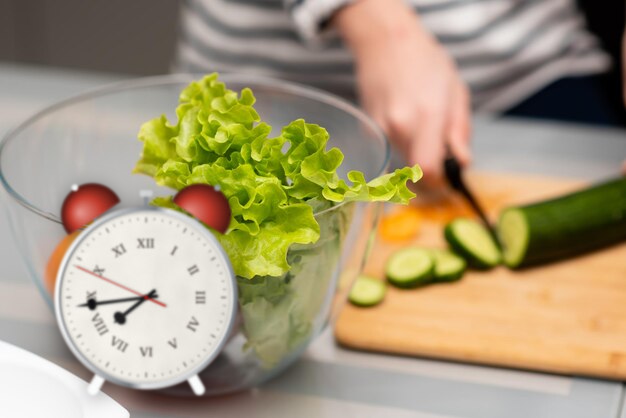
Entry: h=7 m=43 s=49
